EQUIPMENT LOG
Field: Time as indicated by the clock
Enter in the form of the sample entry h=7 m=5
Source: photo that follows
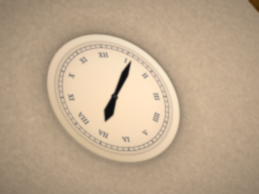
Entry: h=7 m=6
